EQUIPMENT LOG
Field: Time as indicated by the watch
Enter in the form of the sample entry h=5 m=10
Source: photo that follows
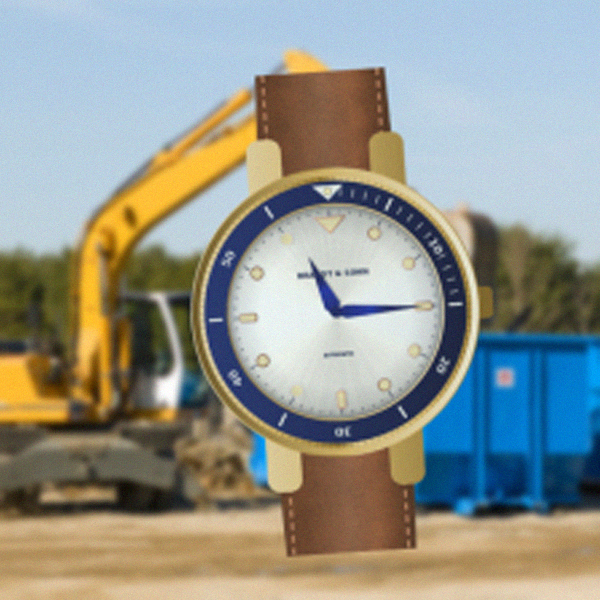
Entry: h=11 m=15
